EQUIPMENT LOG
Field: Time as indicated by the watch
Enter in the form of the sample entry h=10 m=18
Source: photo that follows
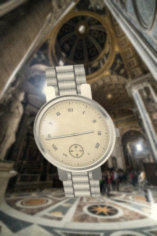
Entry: h=2 m=44
